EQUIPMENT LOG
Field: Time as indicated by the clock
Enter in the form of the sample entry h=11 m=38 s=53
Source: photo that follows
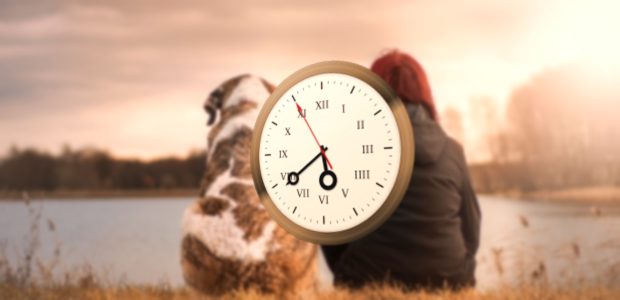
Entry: h=5 m=38 s=55
